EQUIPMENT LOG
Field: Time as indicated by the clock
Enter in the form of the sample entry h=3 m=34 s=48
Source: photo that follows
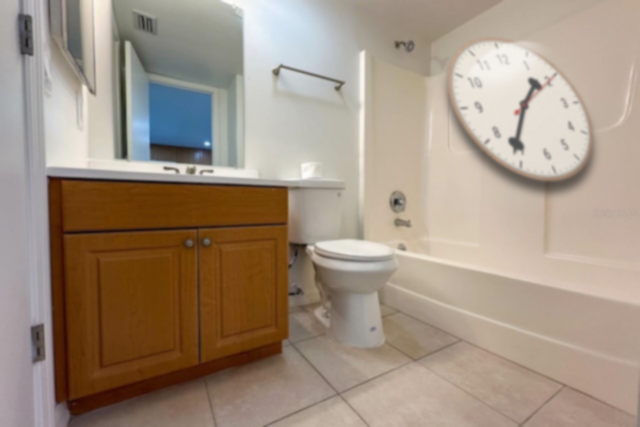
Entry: h=1 m=36 s=10
